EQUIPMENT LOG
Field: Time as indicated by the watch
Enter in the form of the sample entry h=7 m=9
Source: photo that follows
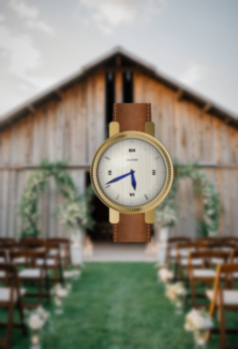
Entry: h=5 m=41
